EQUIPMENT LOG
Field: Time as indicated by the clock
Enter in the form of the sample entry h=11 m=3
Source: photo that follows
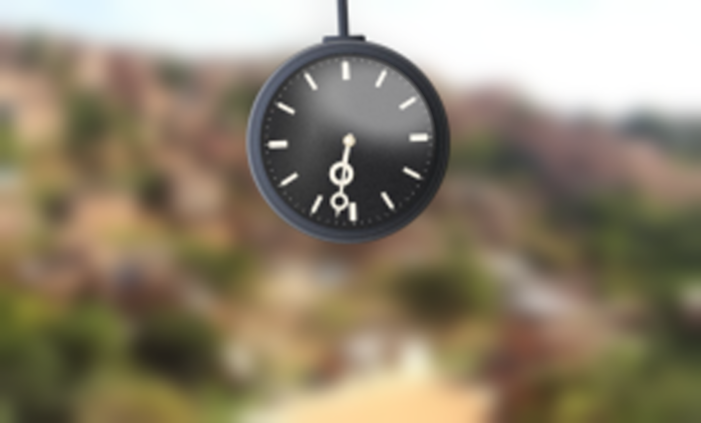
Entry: h=6 m=32
